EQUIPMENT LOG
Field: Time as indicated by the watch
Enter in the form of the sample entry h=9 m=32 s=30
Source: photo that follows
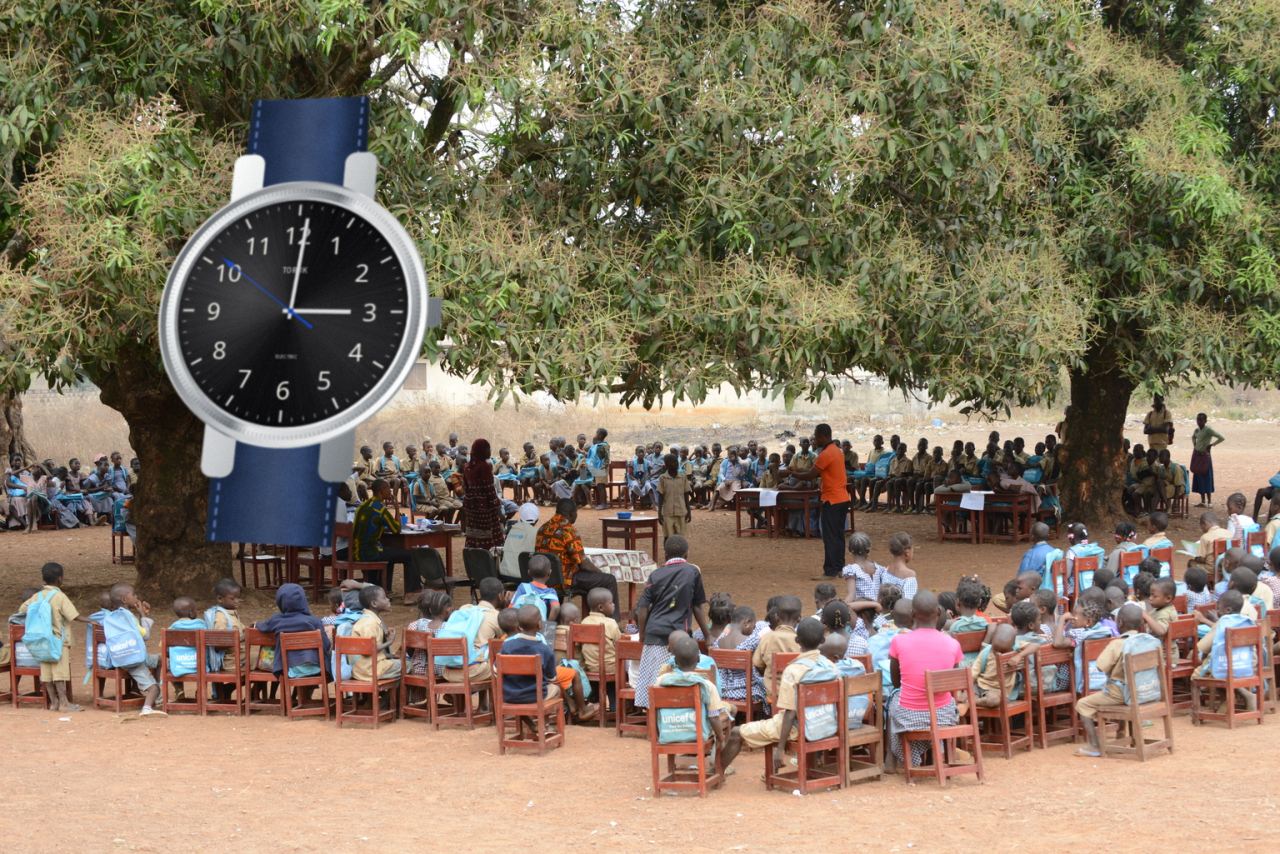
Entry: h=3 m=0 s=51
